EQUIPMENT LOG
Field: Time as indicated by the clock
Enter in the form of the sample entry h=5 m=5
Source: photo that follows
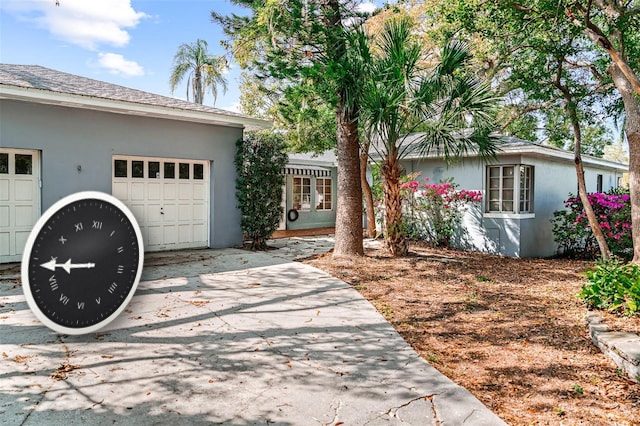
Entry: h=8 m=44
